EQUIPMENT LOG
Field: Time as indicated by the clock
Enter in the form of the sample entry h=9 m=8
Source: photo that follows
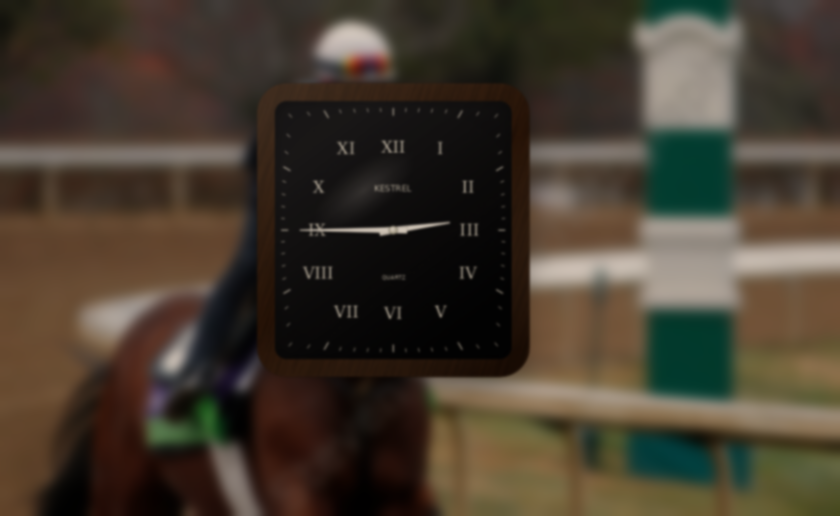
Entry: h=2 m=45
